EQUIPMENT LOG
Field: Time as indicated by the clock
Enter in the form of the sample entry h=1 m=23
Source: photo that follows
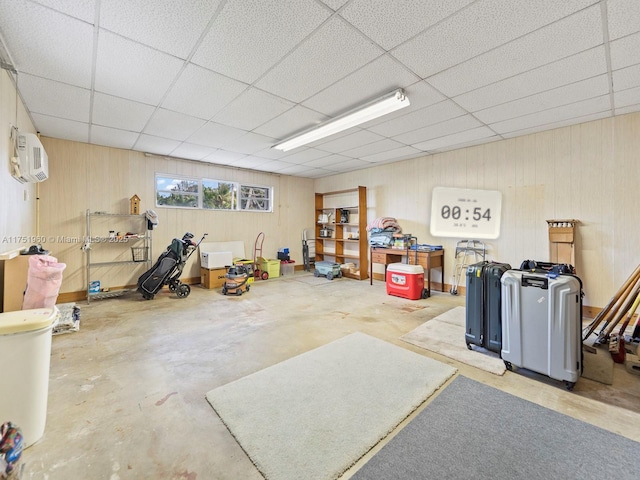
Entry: h=0 m=54
